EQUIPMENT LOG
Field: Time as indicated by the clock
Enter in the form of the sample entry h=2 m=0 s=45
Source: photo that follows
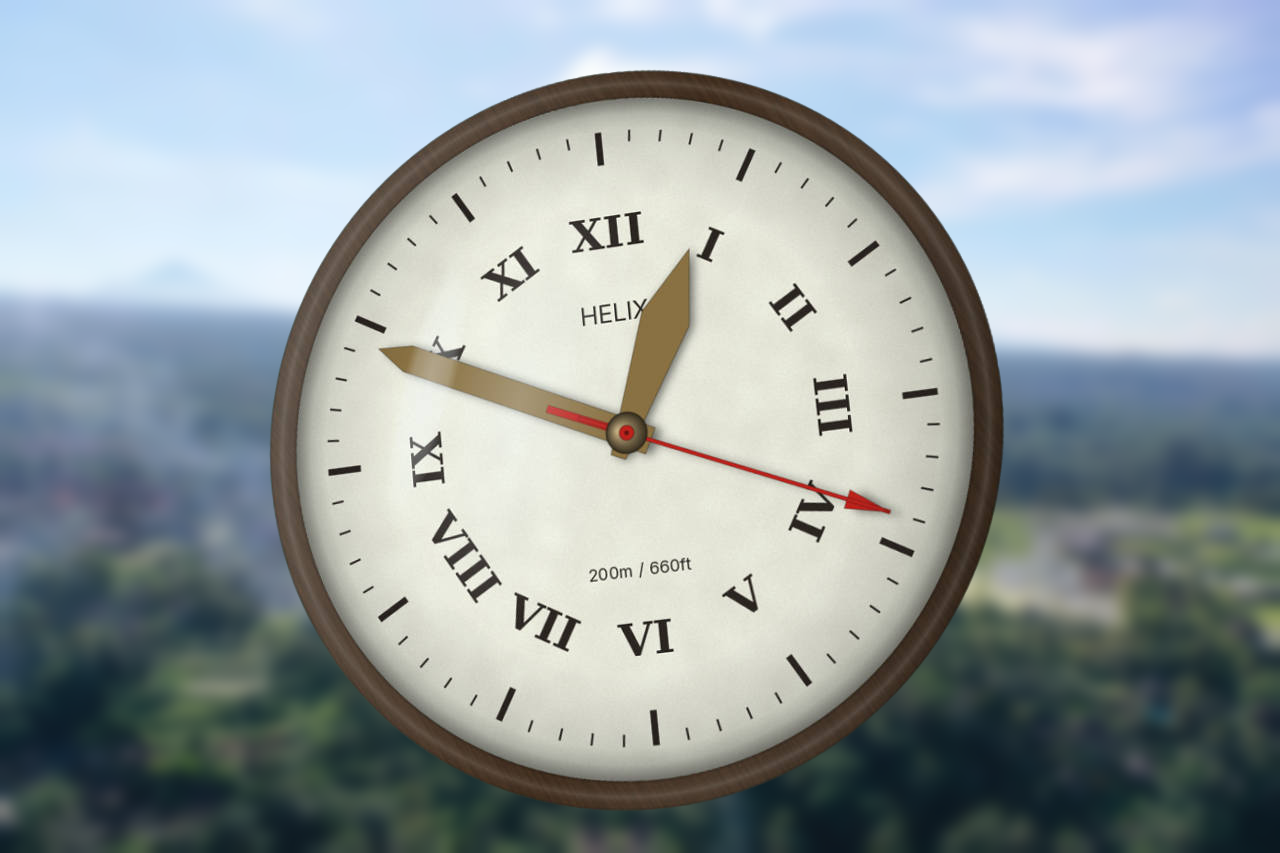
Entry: h=12 m=49 s=19
